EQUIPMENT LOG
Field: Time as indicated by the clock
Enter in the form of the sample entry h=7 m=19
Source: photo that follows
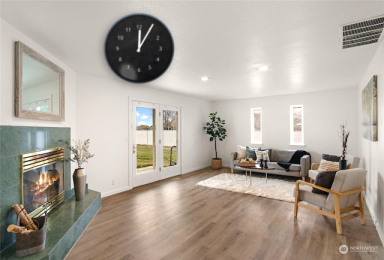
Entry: h=12 m=5
